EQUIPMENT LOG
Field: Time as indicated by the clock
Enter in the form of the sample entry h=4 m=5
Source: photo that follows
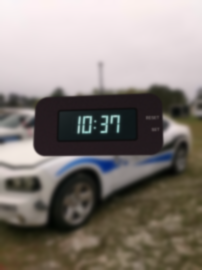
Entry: h=10 m=37
